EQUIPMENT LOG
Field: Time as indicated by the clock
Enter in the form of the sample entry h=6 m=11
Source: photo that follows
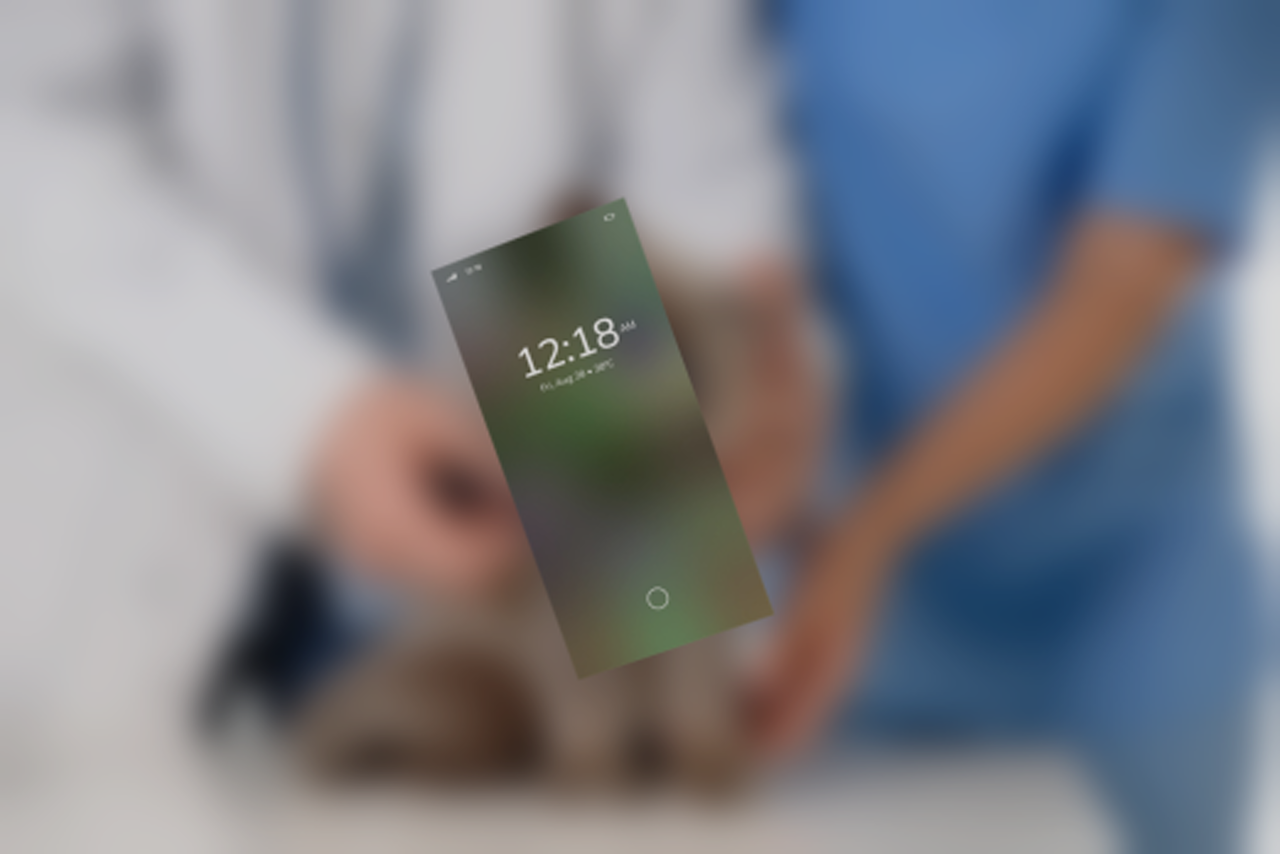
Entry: h=12 m=18
